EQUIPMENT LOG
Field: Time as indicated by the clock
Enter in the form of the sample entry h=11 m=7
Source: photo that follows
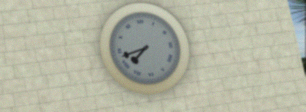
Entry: h=7 m=43
